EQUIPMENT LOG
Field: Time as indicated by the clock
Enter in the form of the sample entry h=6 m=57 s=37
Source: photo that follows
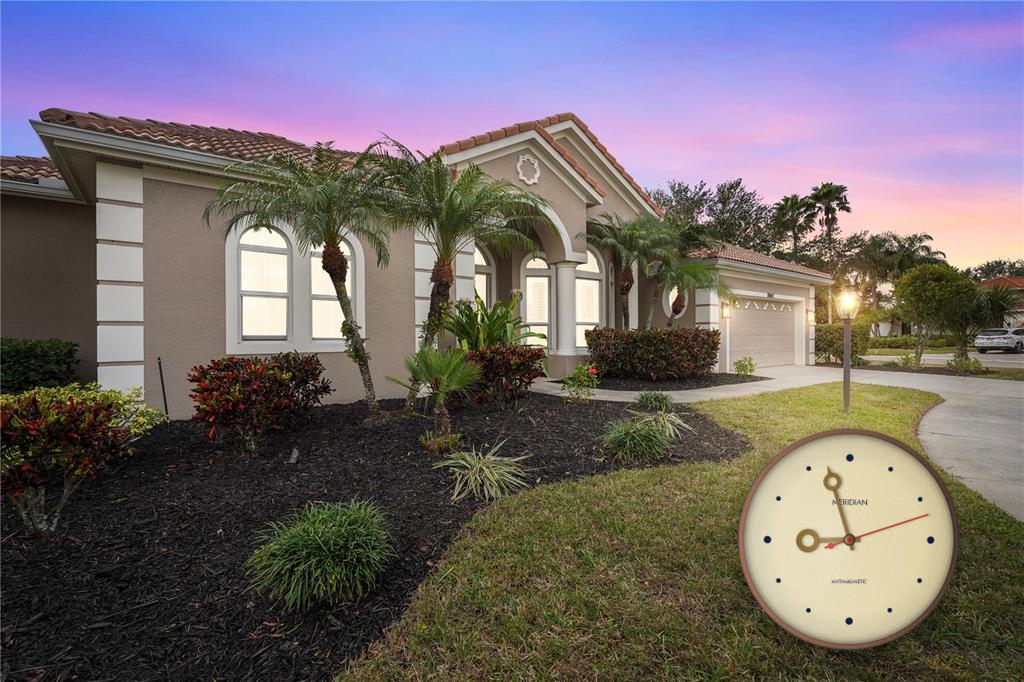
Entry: h=8 m=57 s=12
